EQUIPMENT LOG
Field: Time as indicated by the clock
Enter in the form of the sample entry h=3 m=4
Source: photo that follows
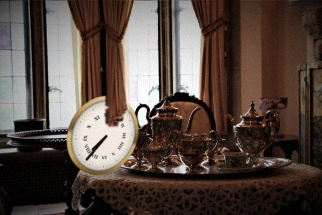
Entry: h=7 m=37
